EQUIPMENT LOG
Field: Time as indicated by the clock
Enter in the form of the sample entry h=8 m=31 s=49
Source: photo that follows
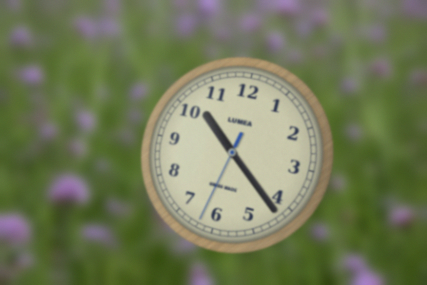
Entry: h=10 m=21 s=32
